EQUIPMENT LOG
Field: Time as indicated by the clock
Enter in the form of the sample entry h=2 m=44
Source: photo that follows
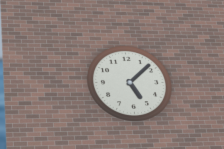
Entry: h=5 m=8
